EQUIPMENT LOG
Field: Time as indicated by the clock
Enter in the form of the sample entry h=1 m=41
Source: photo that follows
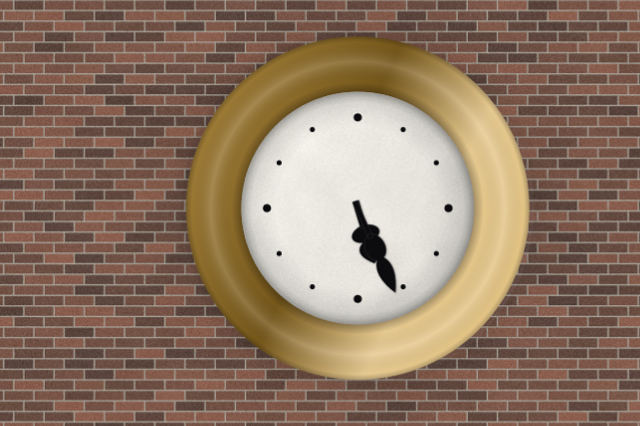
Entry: h=5 m=26
